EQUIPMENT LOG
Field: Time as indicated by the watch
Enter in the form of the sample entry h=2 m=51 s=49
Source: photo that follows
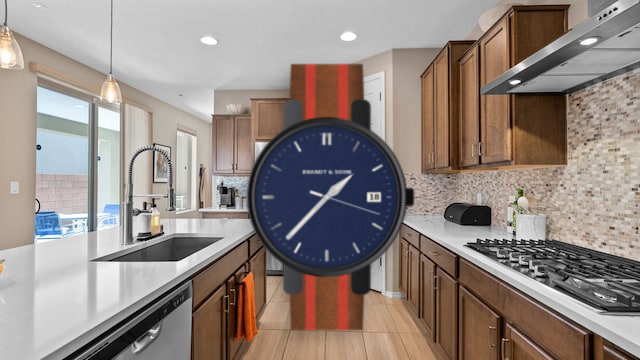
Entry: h=1 m=37 s=18
